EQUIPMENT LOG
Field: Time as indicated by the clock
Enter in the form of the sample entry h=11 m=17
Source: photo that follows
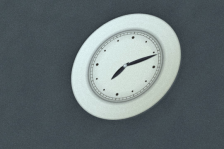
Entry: h=7 m=11
